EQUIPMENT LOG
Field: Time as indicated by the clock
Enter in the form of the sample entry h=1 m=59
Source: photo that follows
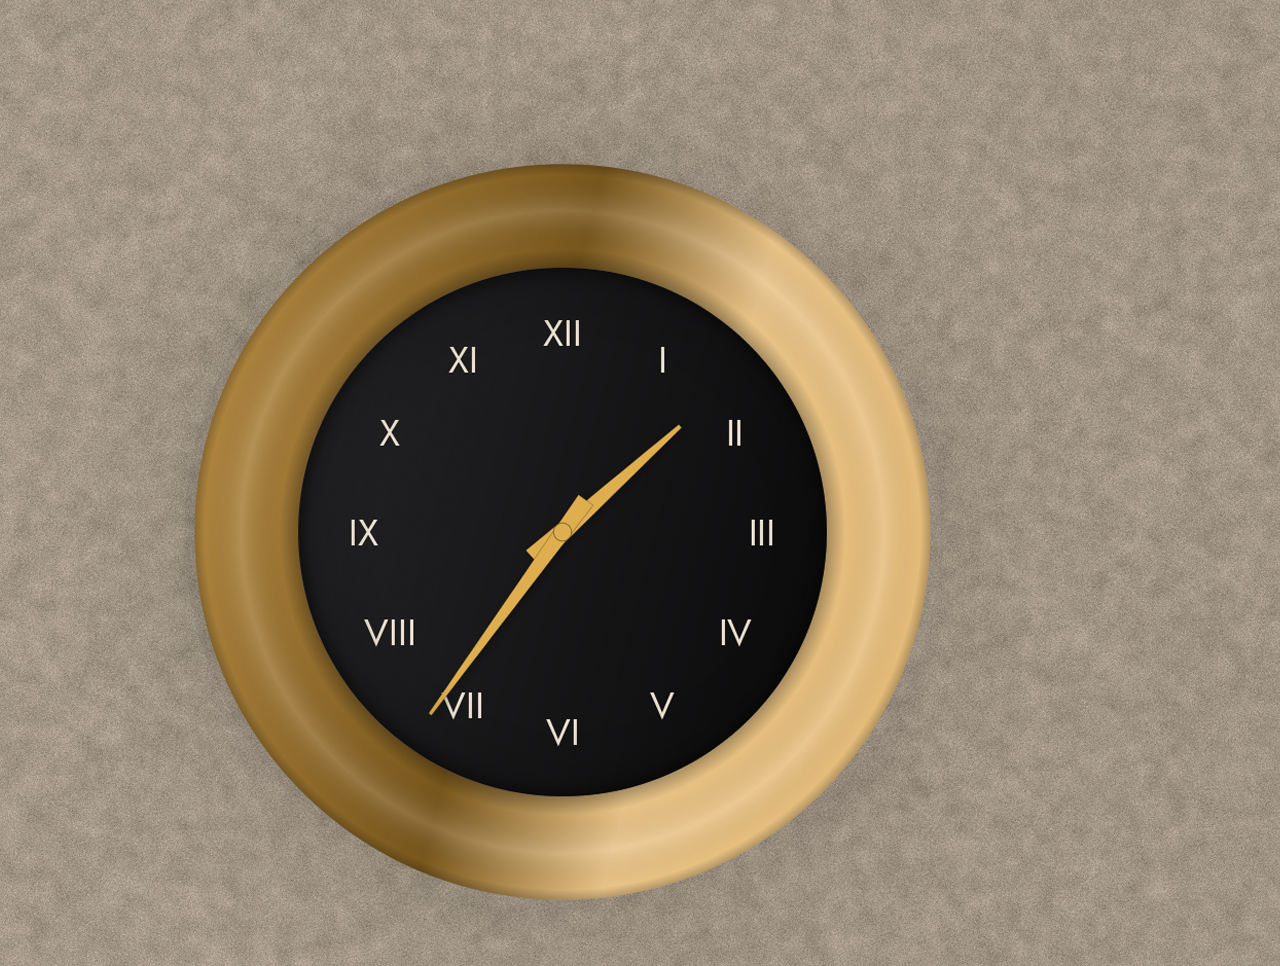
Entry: h=1 m=36
